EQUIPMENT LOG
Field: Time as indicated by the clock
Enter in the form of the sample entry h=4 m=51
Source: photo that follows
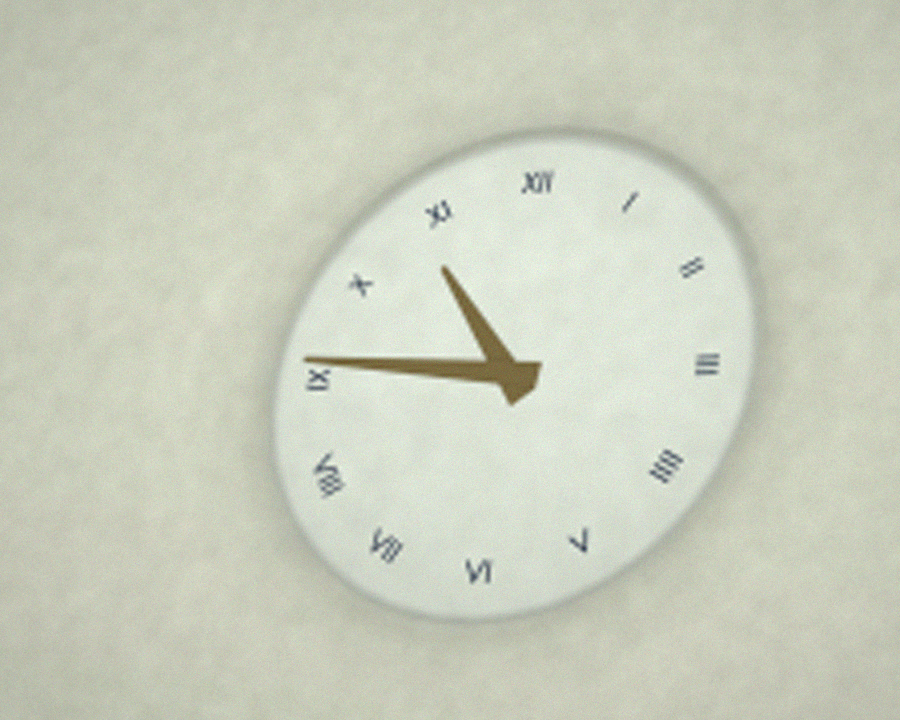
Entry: h=10 m=46
